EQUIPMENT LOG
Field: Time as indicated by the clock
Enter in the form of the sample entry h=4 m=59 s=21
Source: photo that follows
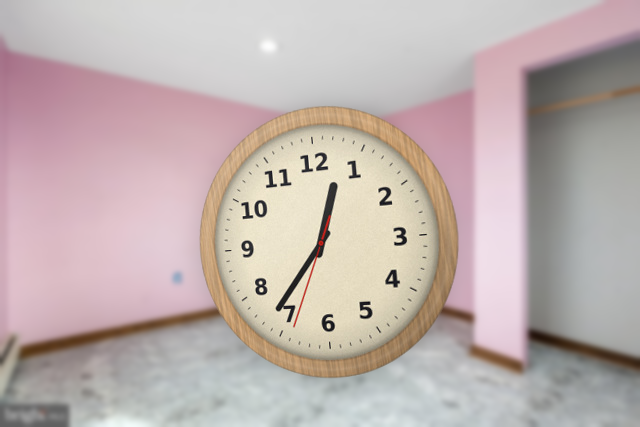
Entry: h=12 m=36 s=34
